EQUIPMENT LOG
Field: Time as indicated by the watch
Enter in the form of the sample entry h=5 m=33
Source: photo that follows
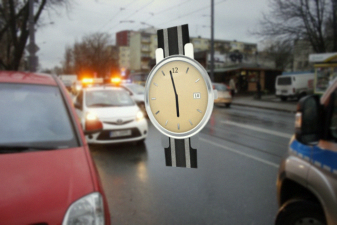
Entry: h=5 m=58
